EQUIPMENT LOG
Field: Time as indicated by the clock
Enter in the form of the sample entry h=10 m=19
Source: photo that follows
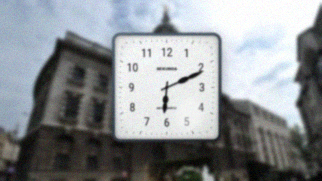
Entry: h=6 m=11
